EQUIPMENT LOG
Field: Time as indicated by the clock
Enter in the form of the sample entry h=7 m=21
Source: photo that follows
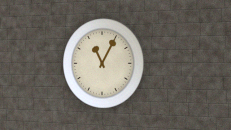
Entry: h=11 m=5
